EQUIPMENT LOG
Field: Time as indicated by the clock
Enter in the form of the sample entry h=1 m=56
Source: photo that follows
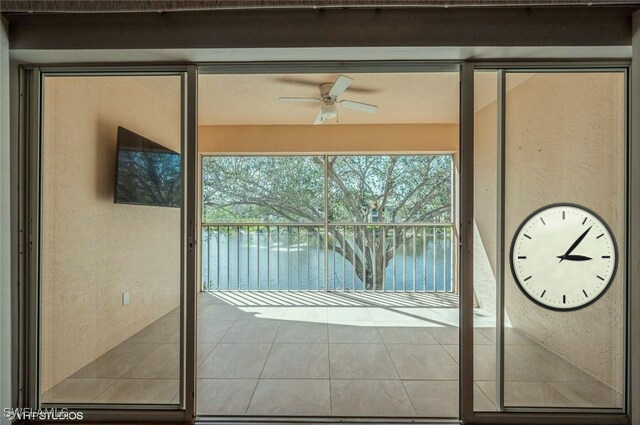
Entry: h=3 m=7
